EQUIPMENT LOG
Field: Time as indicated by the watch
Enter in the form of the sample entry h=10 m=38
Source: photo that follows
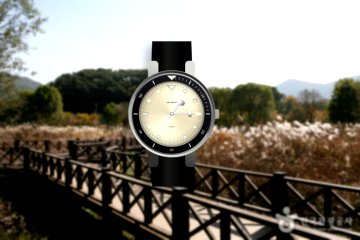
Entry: h=1 m=15
